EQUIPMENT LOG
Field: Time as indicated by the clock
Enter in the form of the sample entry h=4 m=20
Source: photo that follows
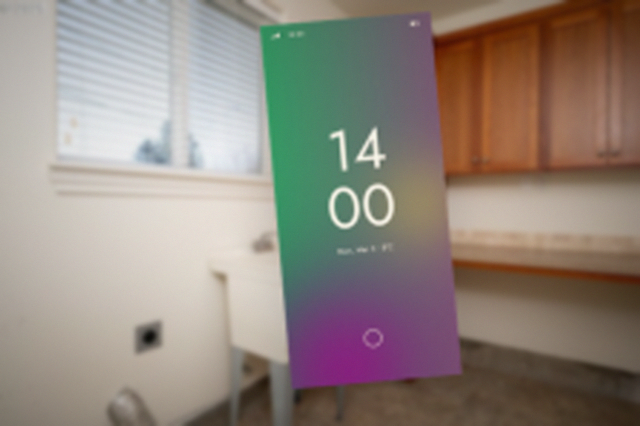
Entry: h=14 m=0
